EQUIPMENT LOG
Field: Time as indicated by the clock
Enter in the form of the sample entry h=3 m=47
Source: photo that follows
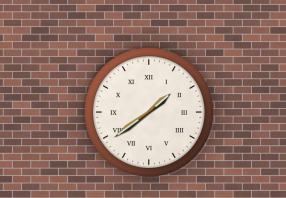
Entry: h=1 m=39
